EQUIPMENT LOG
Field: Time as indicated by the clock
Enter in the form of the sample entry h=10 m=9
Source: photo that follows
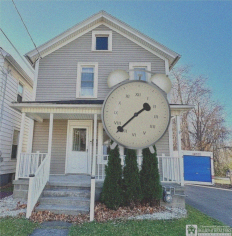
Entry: h=1 m=37
